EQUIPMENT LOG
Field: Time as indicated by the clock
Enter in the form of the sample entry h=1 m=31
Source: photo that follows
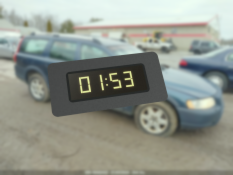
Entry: h=1 m=53
